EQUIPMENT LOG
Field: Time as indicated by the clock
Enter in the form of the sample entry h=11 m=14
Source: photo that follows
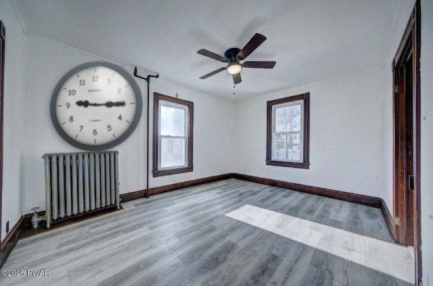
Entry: h=9 m=15
